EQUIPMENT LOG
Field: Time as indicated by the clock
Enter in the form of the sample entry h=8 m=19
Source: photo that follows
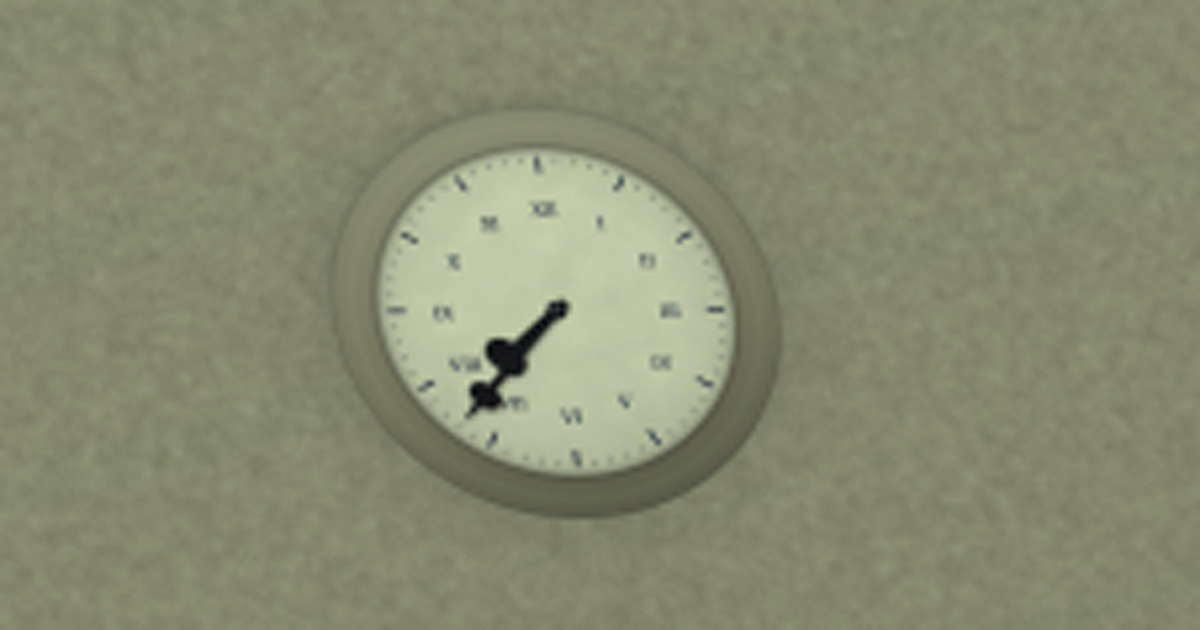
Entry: h=7 m=37
